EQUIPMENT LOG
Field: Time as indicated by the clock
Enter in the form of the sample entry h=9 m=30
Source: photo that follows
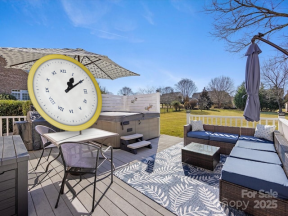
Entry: h=1 m=10
